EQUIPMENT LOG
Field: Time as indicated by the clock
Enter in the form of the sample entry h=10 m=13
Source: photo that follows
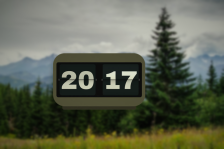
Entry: h=20 m=17
